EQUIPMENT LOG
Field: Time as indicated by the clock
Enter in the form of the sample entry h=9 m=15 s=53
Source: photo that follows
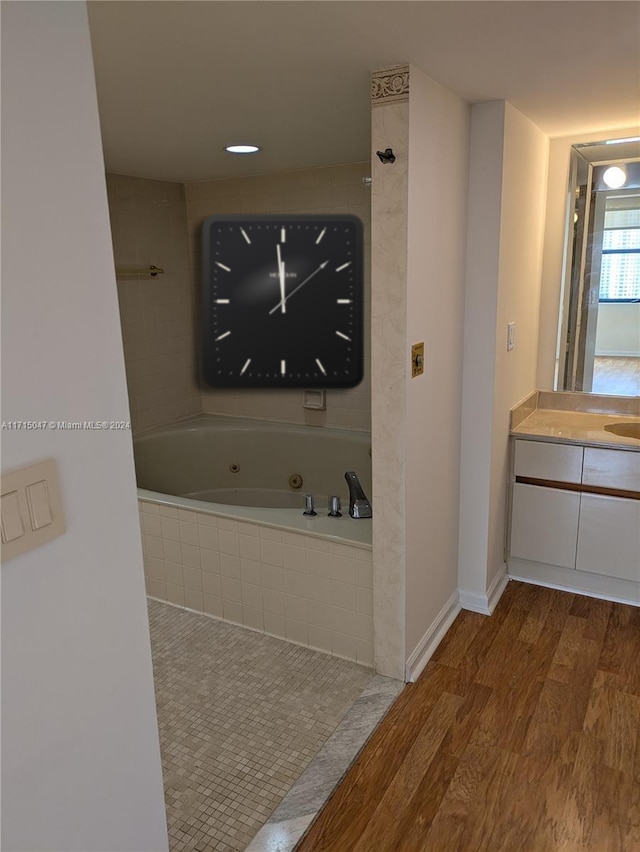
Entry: h=11 m=59 s=8
